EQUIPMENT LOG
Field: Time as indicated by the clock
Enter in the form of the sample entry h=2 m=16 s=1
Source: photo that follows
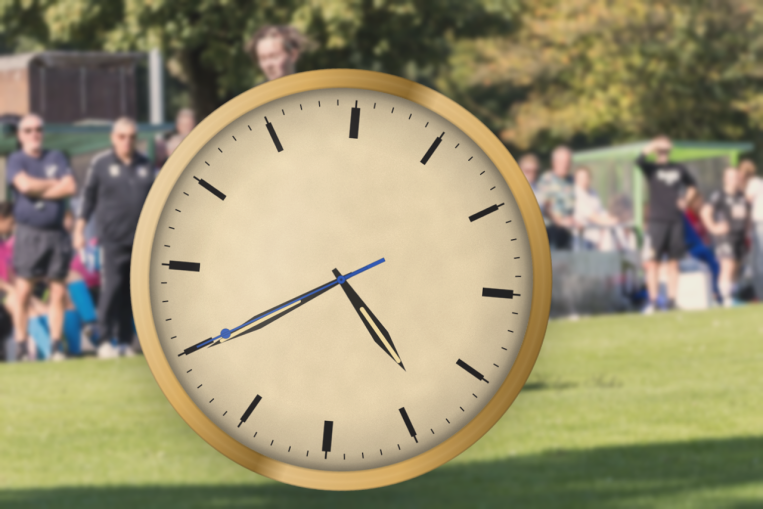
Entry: h=4 m=39 s=40
